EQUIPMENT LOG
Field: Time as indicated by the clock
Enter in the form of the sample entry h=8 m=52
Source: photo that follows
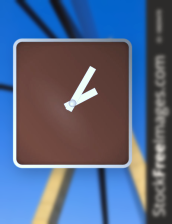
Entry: h=2 m=5
